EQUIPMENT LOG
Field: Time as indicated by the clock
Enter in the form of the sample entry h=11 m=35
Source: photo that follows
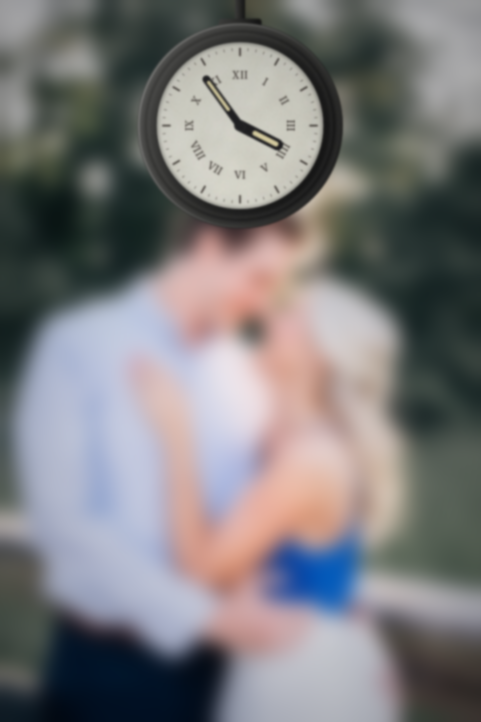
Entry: h=3 m=54
